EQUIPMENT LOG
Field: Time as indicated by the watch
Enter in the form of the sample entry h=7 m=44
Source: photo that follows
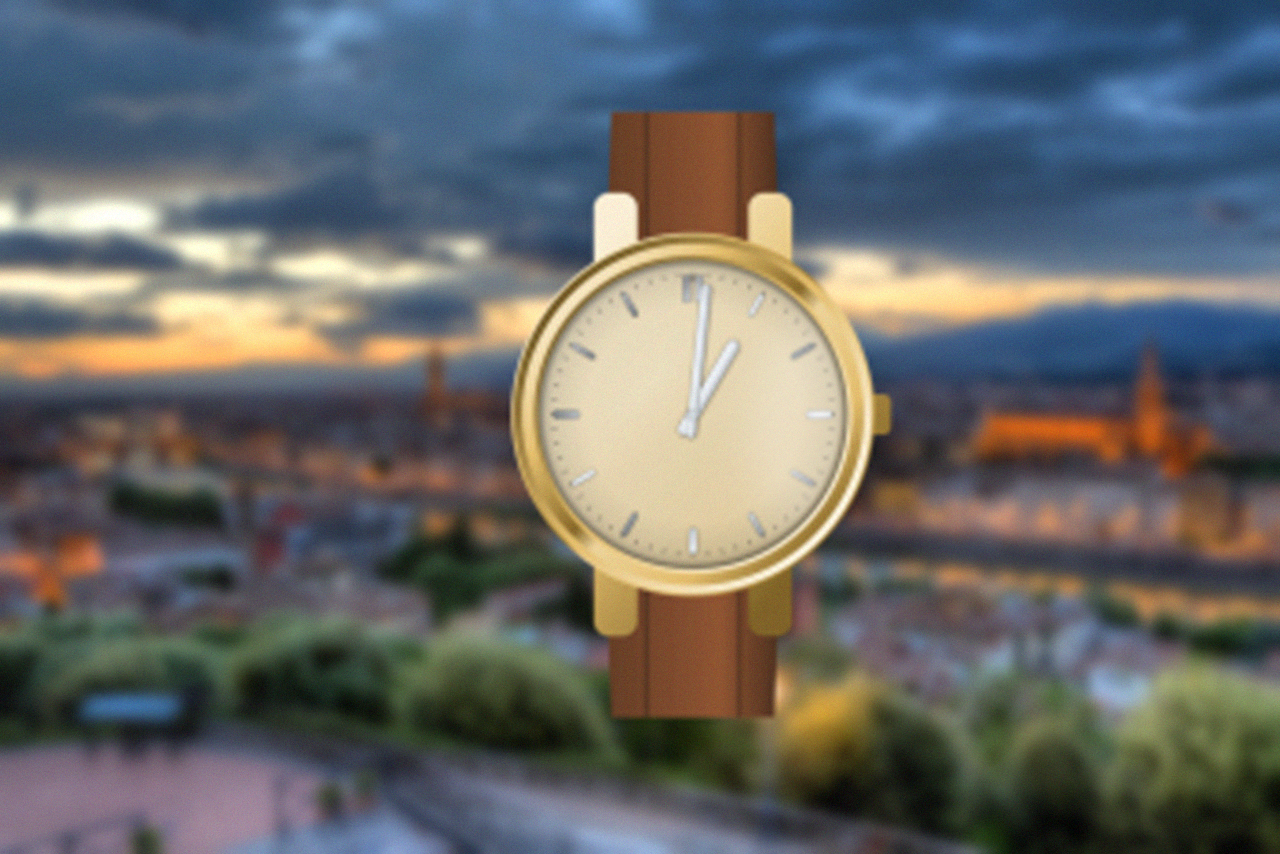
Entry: h=1 m=1
